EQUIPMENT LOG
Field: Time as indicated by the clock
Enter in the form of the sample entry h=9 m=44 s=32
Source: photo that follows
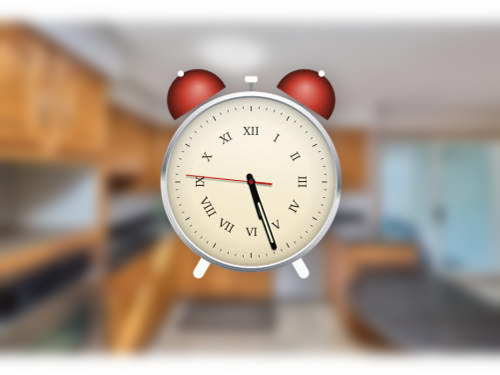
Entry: h=5 m=26 s=46
